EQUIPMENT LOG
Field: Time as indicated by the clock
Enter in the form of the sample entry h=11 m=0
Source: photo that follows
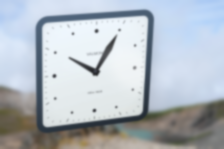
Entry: h=10 m=5
